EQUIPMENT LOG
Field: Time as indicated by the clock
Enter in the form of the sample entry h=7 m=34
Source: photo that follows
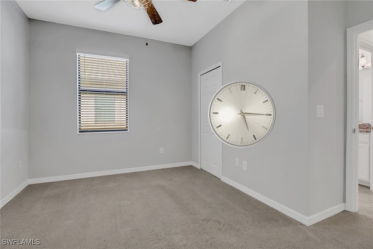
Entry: h=5 m=15
